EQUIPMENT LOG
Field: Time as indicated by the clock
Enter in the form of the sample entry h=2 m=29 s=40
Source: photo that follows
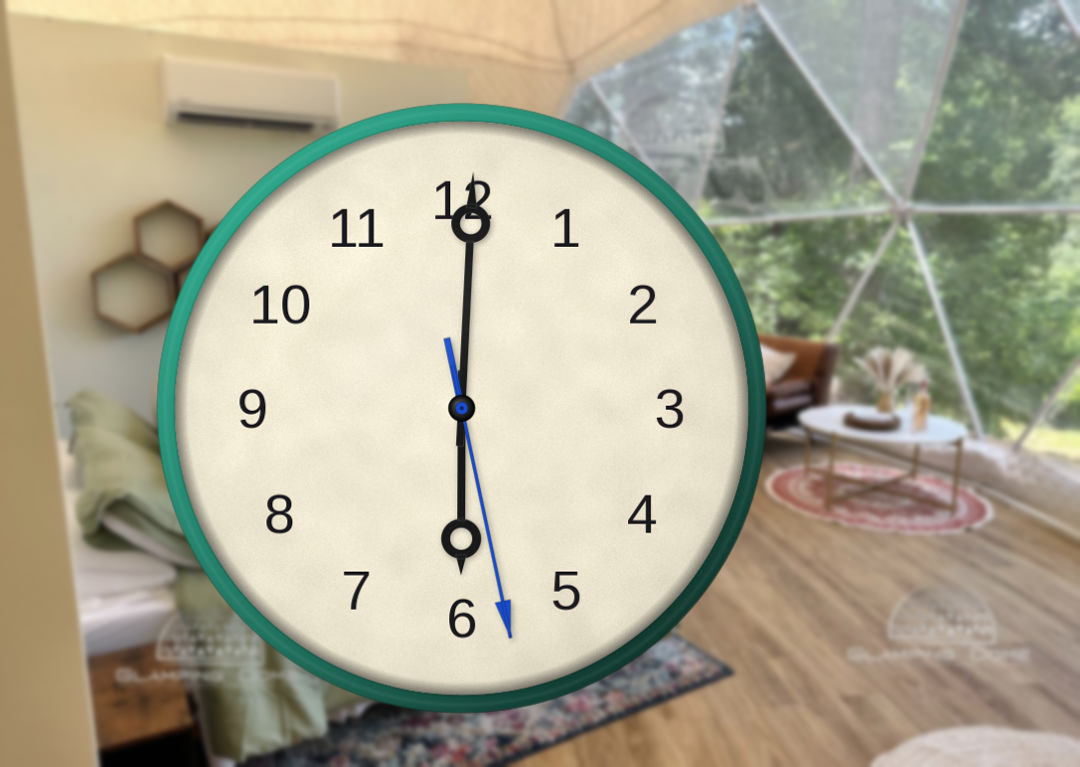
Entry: h=6 m=0 s=28
